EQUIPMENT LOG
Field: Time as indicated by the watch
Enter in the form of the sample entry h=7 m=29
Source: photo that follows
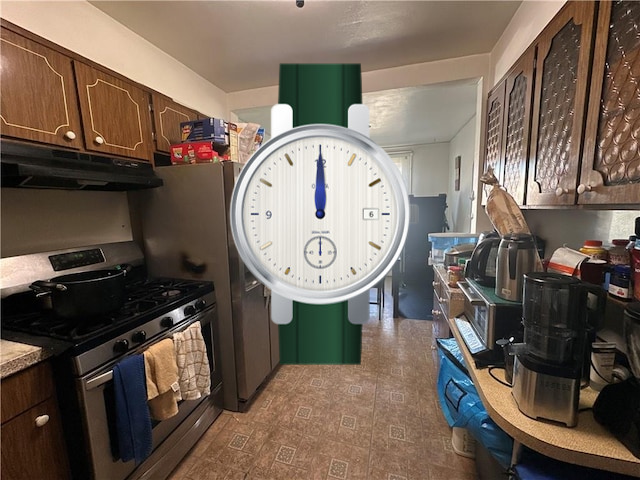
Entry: h=12 m=0
